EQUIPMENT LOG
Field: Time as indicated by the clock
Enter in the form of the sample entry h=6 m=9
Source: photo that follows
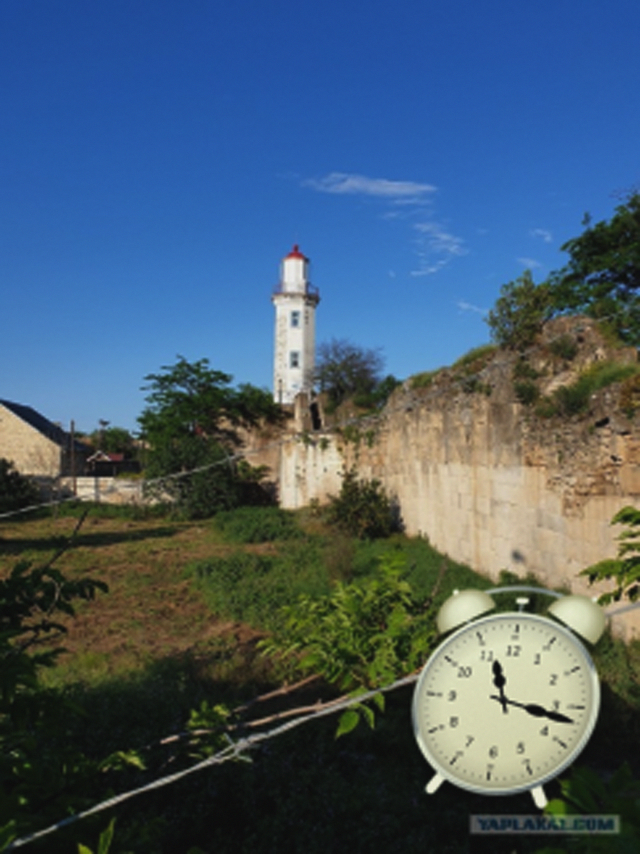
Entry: h=11 m=17
